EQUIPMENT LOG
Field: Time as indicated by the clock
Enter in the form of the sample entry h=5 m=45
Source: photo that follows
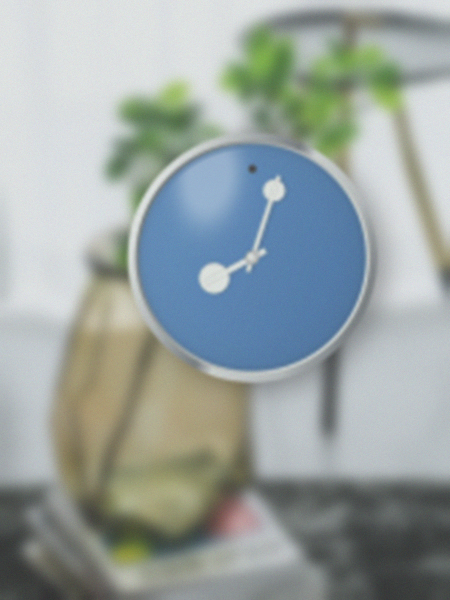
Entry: h=8 m=3
